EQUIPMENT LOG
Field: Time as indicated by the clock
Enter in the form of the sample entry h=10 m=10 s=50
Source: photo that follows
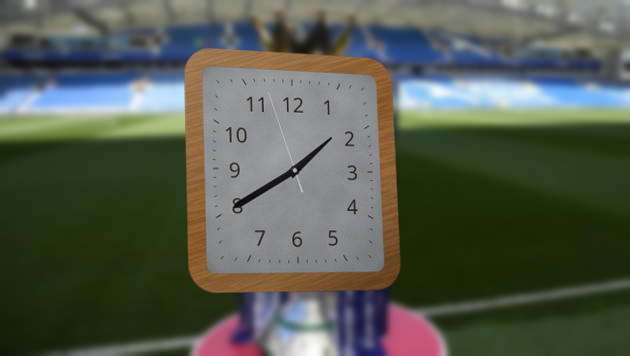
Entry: h=1 m=39 s=57
